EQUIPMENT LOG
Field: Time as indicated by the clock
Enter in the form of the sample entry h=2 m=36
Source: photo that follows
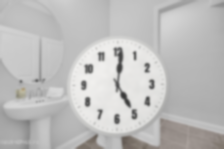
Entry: h=5 m=1
